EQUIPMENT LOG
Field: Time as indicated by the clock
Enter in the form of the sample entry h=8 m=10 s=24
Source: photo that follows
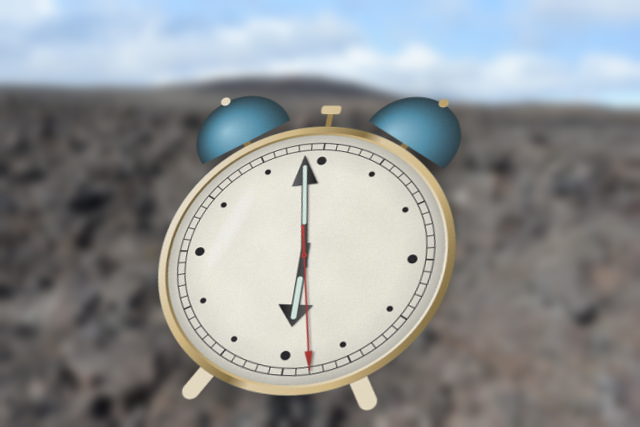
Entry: h=5 m=58 s=28
